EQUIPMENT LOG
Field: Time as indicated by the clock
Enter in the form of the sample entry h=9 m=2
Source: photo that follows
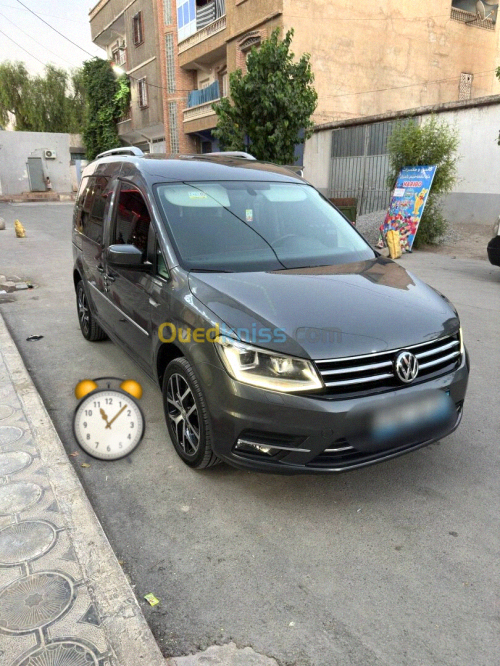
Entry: h=11 m=7
